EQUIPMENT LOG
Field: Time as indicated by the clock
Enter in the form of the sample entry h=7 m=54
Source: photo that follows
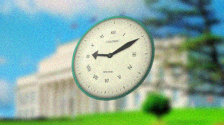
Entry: h=9 m=10
